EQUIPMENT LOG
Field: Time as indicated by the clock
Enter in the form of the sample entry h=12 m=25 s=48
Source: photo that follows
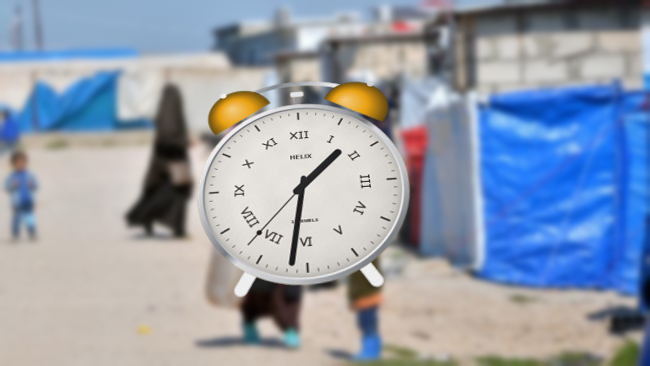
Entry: h=1 m=31 s=37
